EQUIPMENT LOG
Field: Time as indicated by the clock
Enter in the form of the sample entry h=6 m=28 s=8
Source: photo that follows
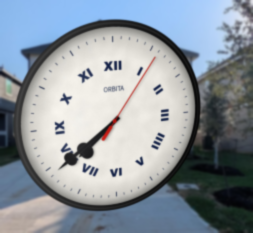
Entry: h=7 m=39 s=6
